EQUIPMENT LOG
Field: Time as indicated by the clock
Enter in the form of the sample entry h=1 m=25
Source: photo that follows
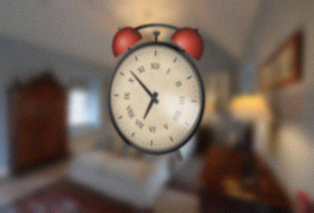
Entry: h=6 m=52
